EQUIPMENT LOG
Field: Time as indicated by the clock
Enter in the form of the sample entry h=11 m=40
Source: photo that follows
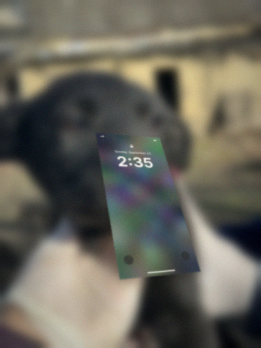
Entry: h=2 m=35
